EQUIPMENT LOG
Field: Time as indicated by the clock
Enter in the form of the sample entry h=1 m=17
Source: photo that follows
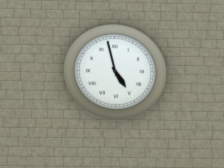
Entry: h=4 m=58
